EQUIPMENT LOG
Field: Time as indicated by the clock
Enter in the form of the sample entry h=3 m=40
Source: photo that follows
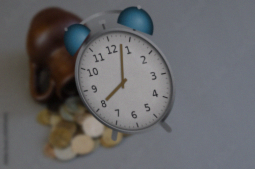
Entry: h=8 m=3
